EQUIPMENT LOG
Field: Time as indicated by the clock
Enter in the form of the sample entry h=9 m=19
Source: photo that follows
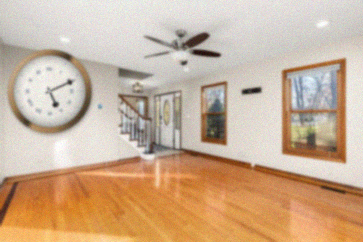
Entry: h=5 m=11
